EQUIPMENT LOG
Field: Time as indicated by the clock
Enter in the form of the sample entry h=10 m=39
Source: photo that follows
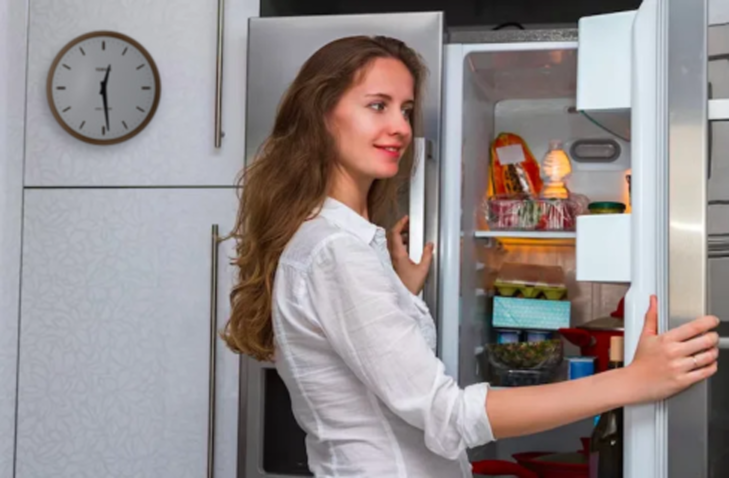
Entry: h=12 m=29
